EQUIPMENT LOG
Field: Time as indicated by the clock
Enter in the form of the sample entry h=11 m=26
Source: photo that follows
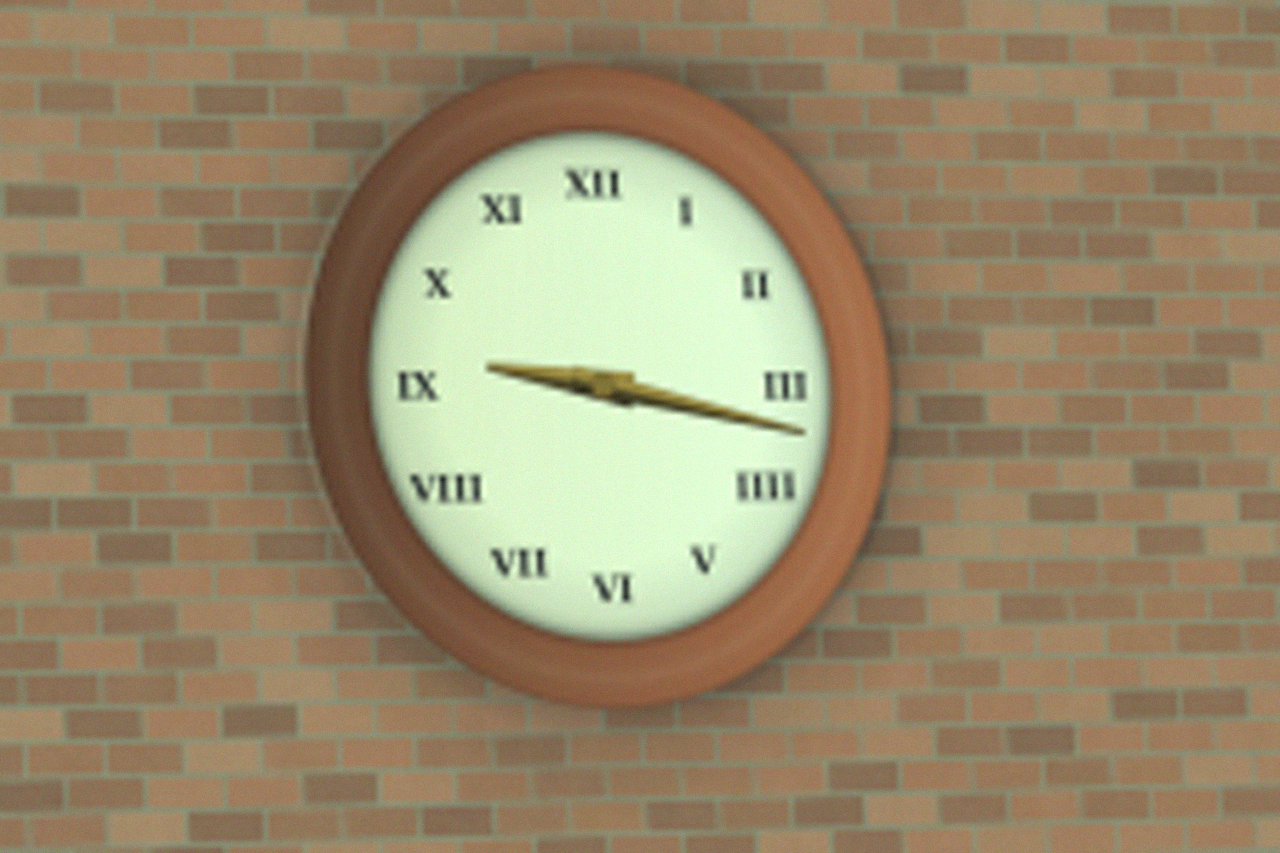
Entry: h=9 m=17
